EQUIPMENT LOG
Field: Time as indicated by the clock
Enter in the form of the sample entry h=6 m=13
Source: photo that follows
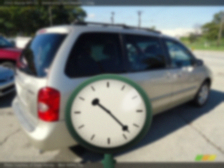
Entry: h=10 m=23
